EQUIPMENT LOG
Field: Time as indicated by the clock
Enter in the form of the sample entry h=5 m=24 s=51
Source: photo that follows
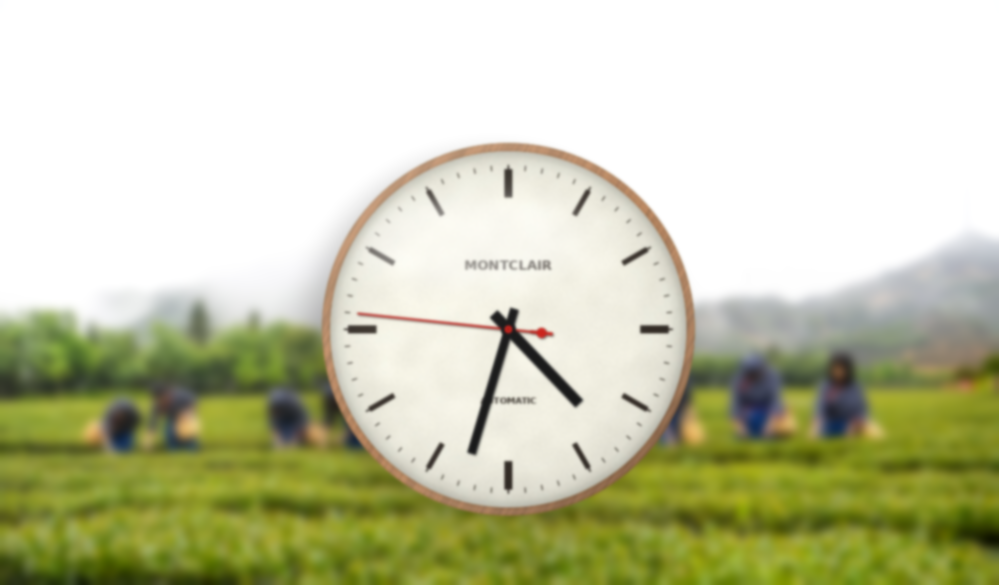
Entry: h=4 m=32 s=46
